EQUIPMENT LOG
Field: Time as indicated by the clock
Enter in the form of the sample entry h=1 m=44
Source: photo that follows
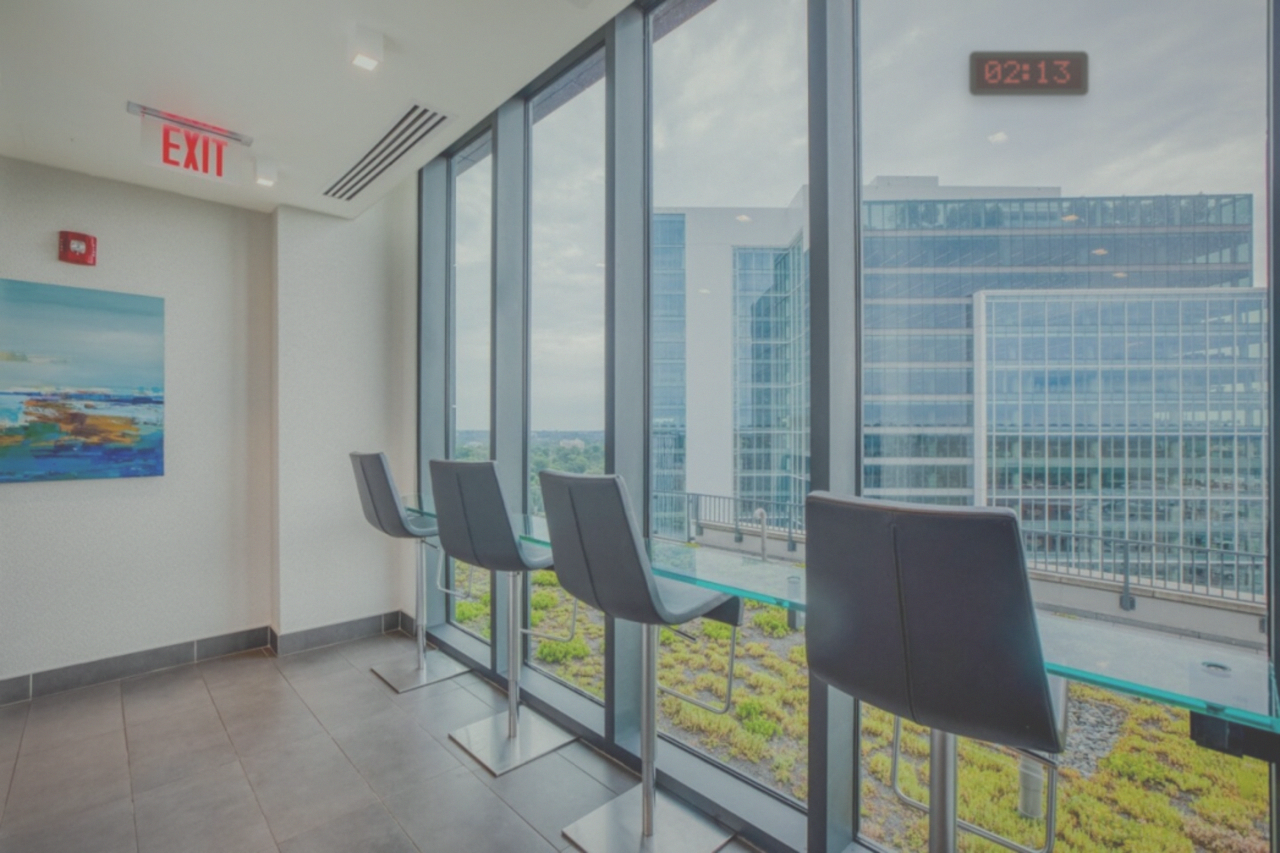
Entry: h=2 m=13
